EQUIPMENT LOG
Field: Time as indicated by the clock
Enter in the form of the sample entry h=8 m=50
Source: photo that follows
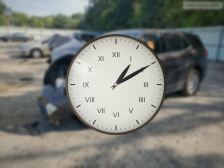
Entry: h=1 m=10
